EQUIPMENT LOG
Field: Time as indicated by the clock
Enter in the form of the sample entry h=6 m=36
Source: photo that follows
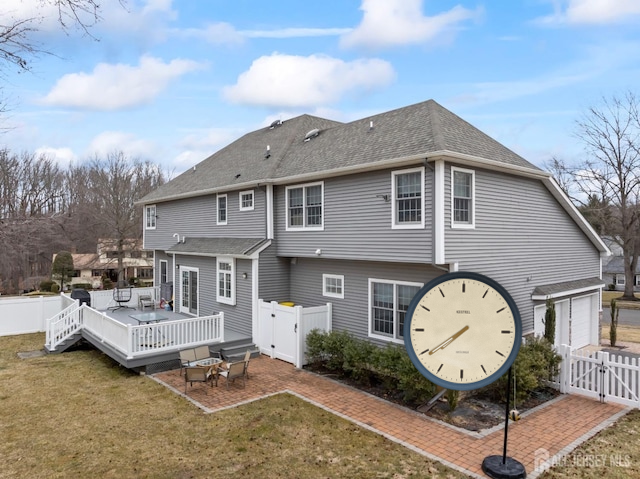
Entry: h=7 m=39
